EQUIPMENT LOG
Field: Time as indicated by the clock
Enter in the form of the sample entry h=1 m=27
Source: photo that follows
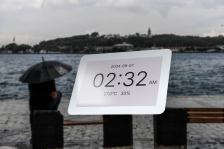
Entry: h=2 m=32
